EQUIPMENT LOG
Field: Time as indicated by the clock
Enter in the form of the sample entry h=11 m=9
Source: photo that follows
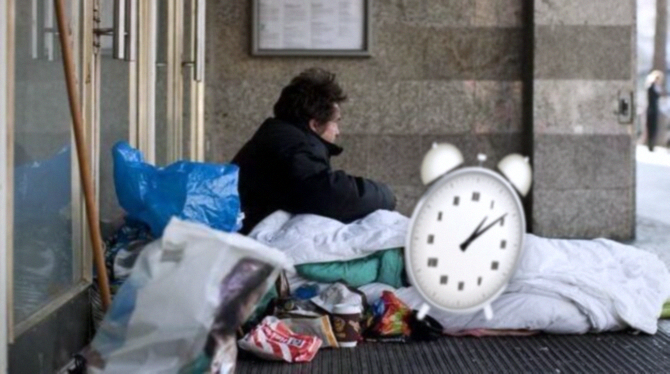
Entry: h=1 m=9
